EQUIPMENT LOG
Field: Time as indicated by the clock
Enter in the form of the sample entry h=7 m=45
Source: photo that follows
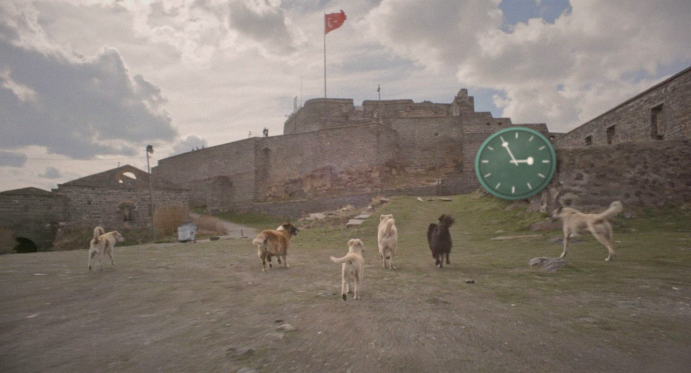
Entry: h=2 m=55
